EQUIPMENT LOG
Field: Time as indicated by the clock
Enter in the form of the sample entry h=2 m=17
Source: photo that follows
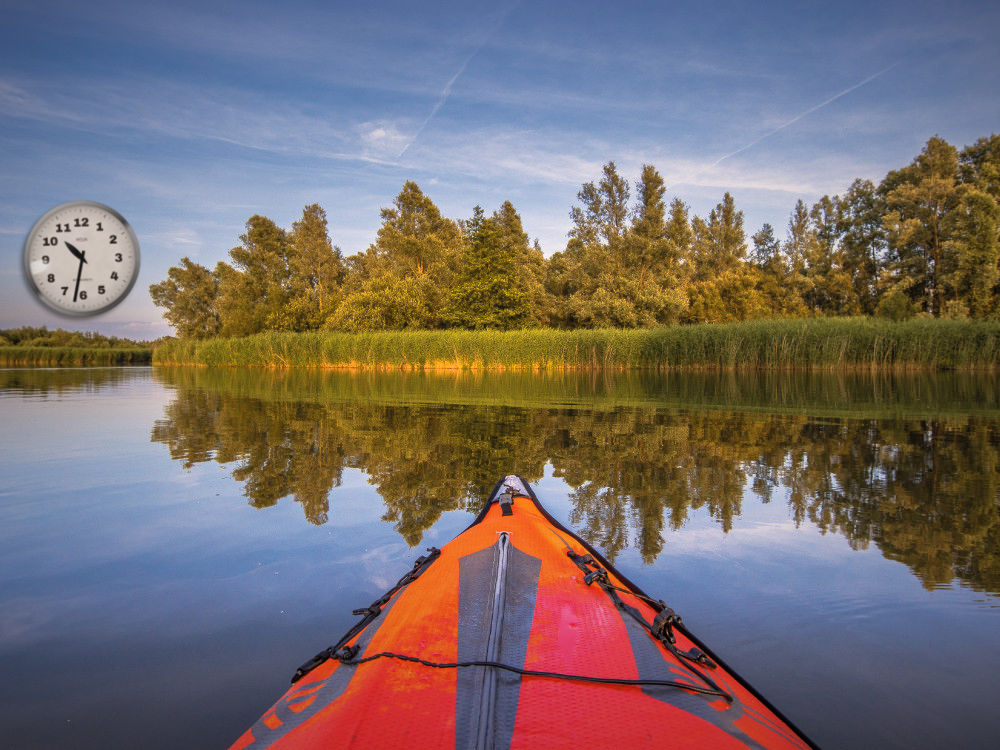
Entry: h=10 m=32
